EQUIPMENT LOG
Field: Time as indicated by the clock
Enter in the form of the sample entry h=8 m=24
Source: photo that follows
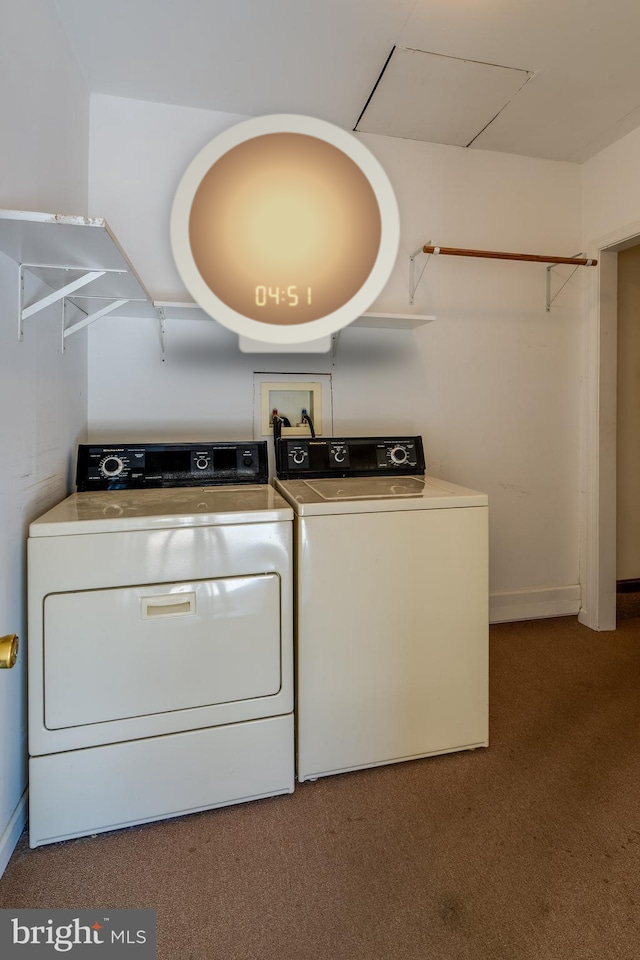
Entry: h=4 m=51
